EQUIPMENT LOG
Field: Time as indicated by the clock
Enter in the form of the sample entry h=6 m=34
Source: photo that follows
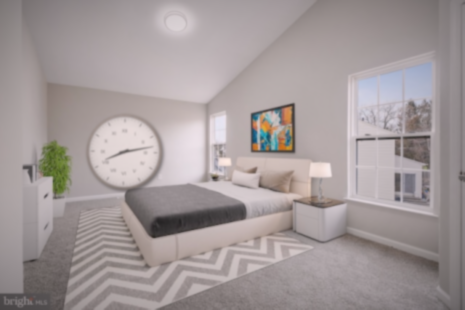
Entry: h=8 m=13
